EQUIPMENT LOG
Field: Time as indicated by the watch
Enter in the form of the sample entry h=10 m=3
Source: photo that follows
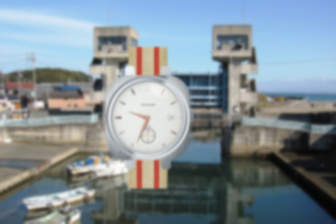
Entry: h=9 m=34
